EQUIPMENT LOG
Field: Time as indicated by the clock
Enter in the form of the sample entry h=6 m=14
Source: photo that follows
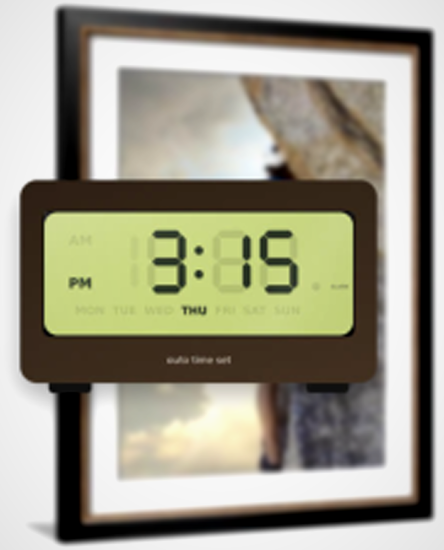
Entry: h=3 m=15
